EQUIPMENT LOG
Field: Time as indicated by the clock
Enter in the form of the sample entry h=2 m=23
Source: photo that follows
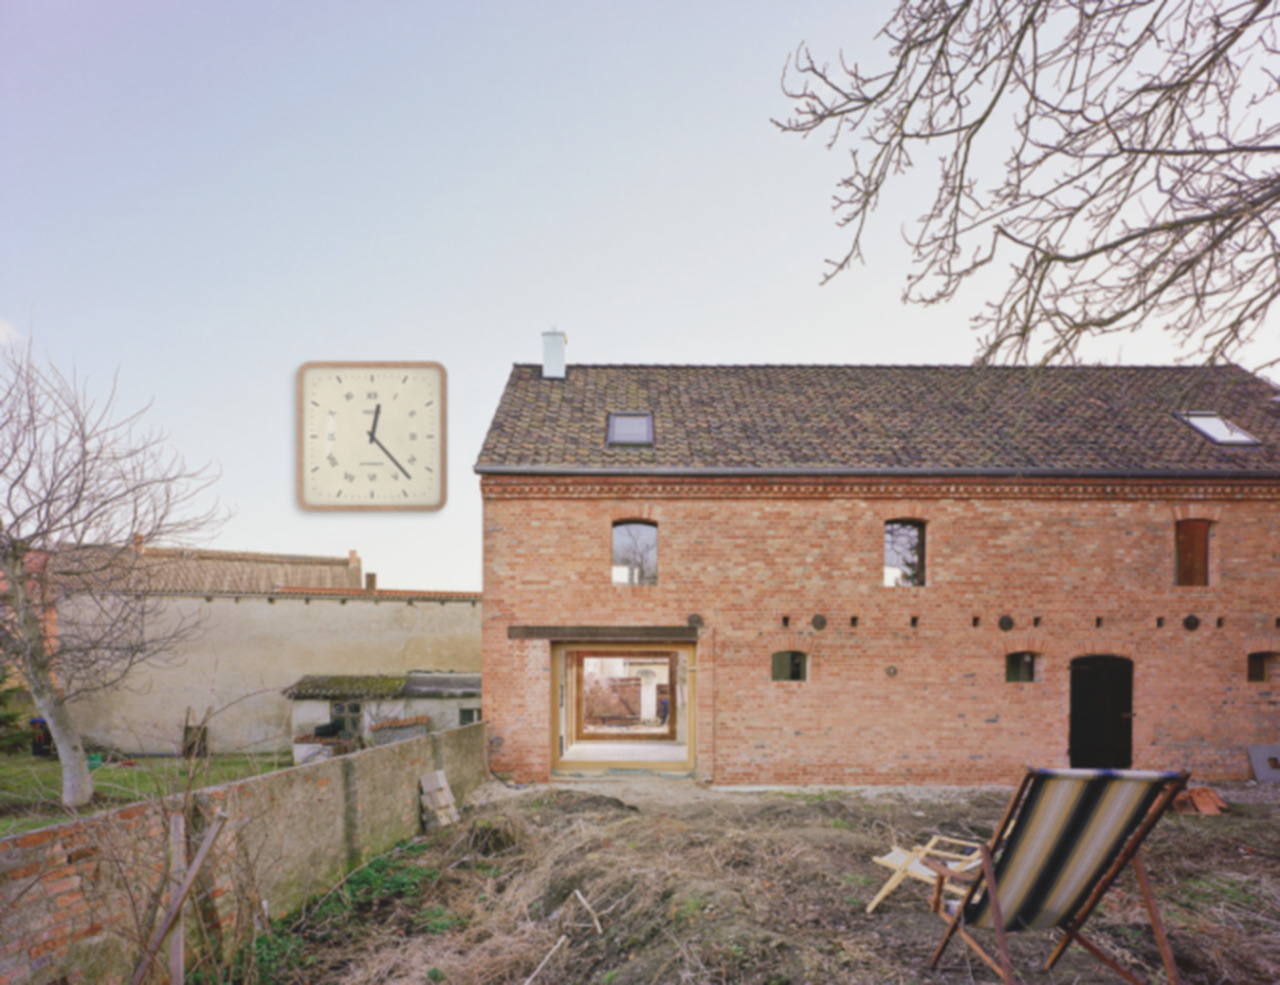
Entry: h=12 m=23
